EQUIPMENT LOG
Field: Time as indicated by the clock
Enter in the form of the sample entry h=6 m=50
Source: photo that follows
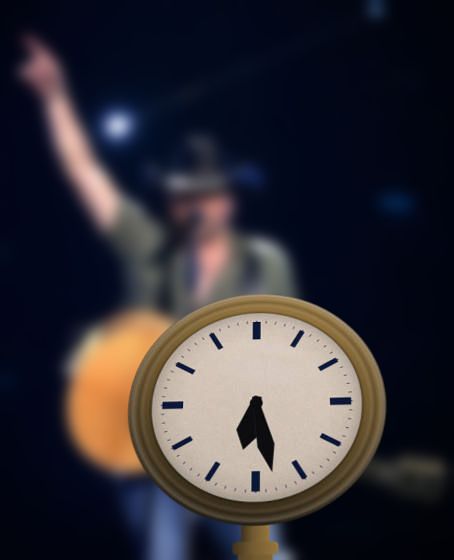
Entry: h=6 m=28
